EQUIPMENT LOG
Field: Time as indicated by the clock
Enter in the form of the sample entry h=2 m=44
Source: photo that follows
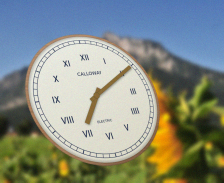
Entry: h=7 m=10
